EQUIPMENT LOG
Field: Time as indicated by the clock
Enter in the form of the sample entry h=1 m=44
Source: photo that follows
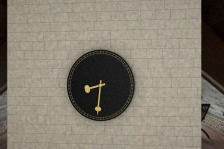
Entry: h=8 m=31
